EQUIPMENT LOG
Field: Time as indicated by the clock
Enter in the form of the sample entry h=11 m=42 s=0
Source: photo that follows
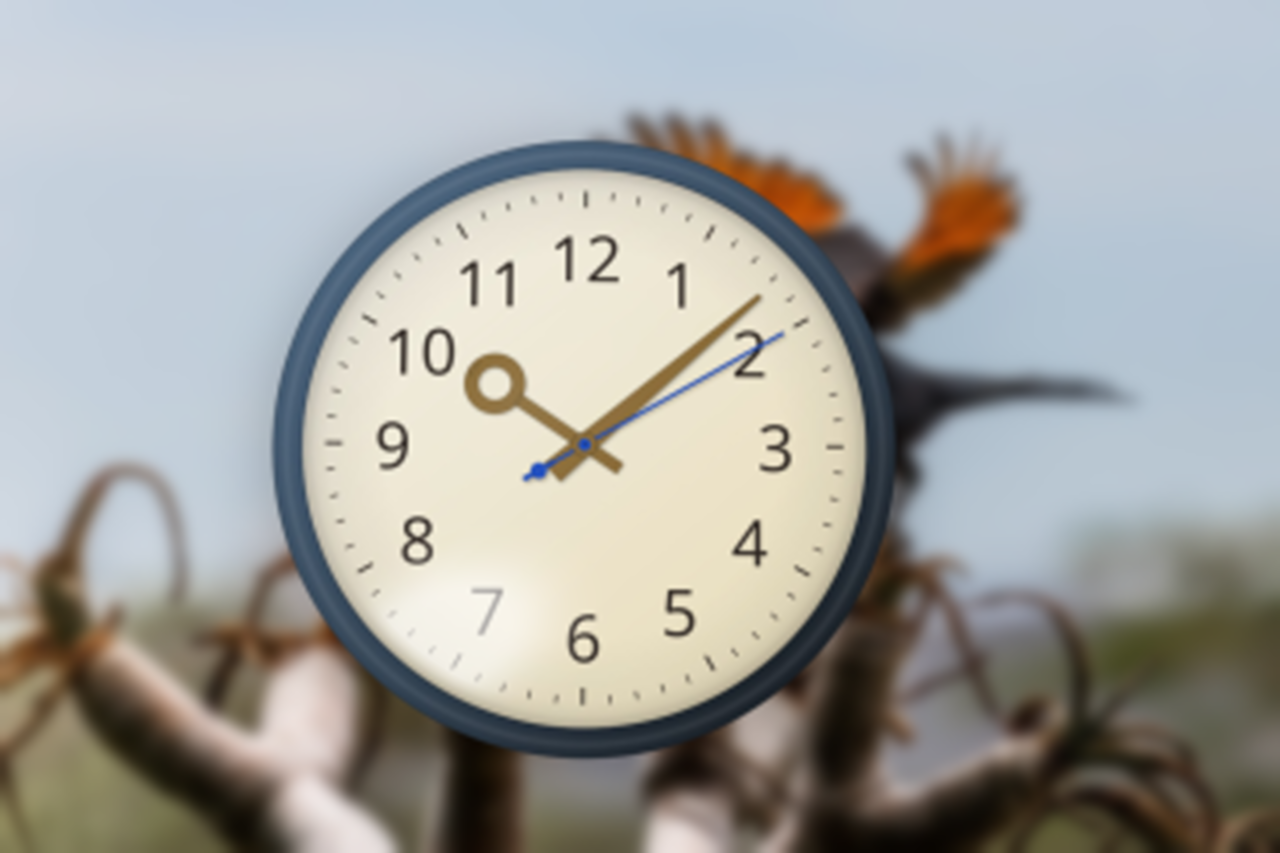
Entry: h=10 m=8 s=10
